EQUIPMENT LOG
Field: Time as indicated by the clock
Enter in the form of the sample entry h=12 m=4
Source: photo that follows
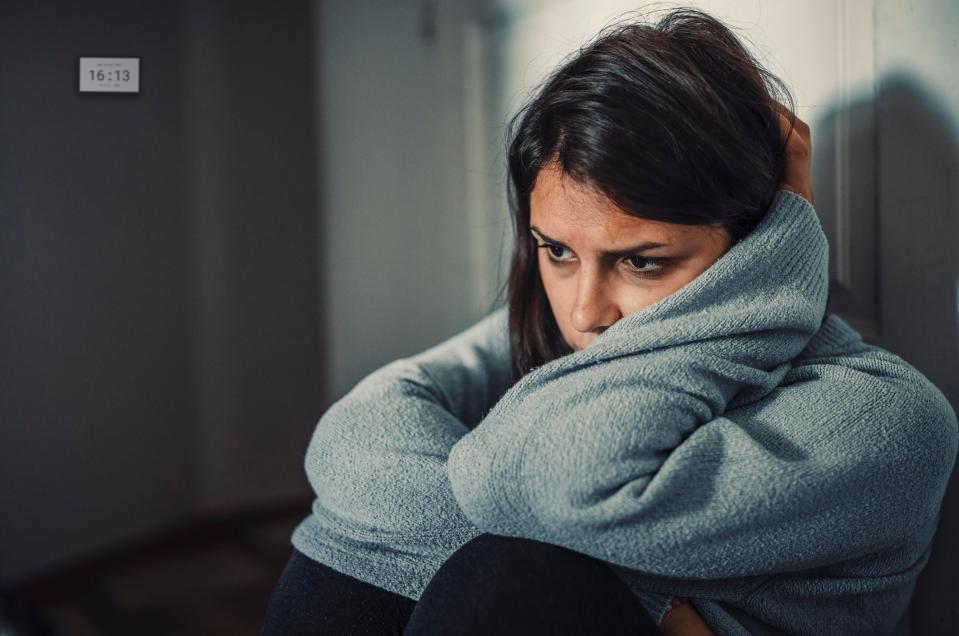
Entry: h=16 m=13
